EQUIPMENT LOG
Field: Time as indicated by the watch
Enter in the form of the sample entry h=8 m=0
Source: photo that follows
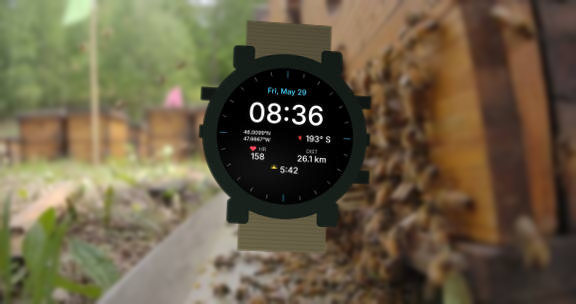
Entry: h=8 m=36
